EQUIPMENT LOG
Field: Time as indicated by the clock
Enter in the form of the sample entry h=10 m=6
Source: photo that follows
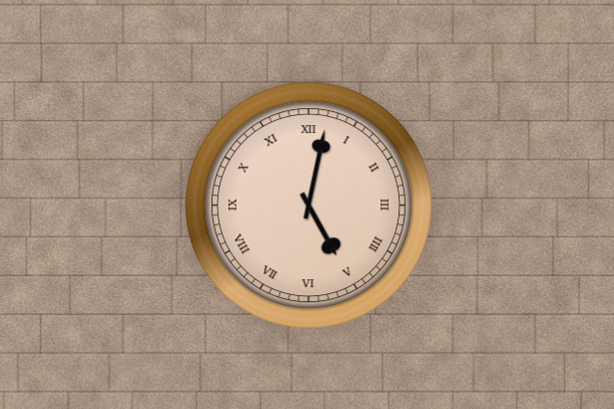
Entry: h=5 m=2
